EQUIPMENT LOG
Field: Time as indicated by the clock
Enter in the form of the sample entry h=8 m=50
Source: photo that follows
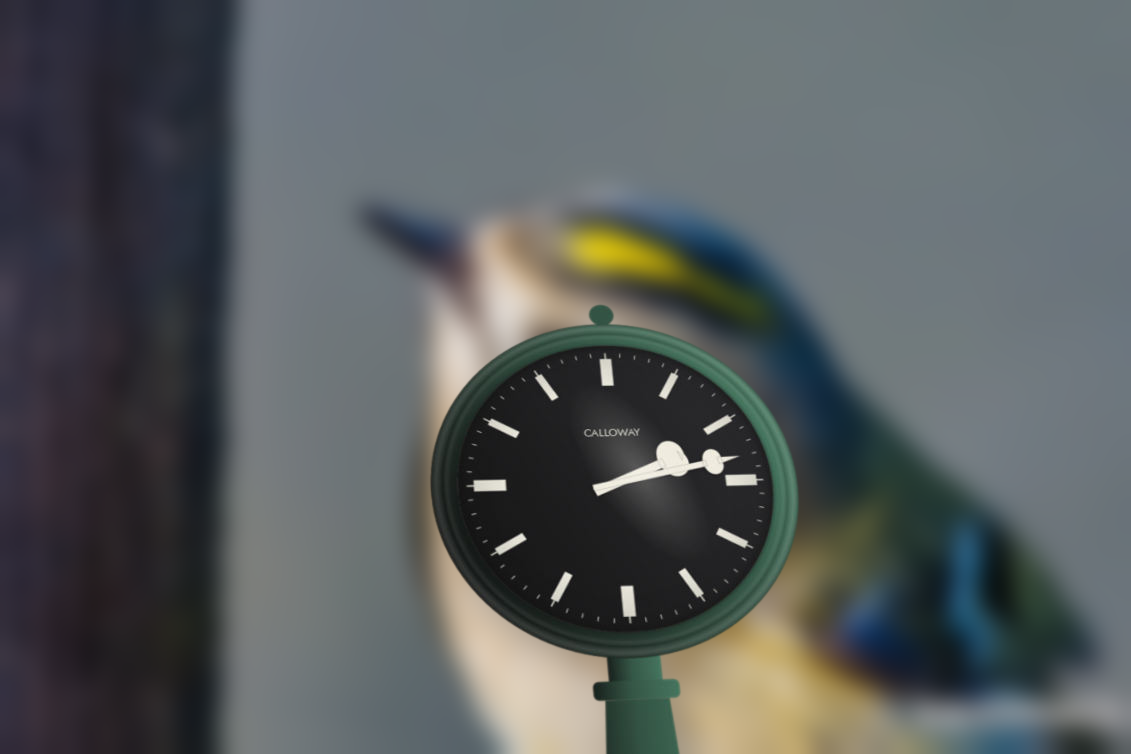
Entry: h=2 m=13
